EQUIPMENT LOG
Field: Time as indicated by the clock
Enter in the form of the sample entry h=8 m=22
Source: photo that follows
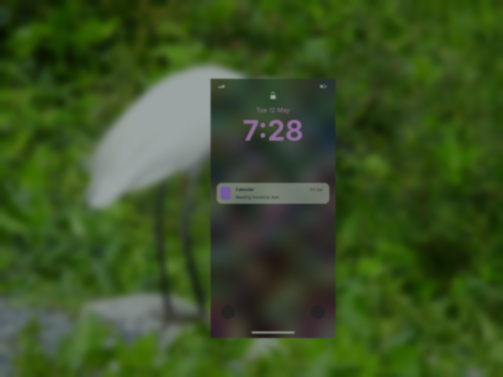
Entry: h=7 m=28
